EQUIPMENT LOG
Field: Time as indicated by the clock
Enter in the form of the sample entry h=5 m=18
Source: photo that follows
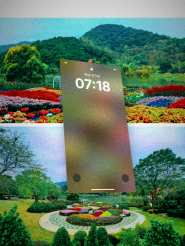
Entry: h=7 m=18
